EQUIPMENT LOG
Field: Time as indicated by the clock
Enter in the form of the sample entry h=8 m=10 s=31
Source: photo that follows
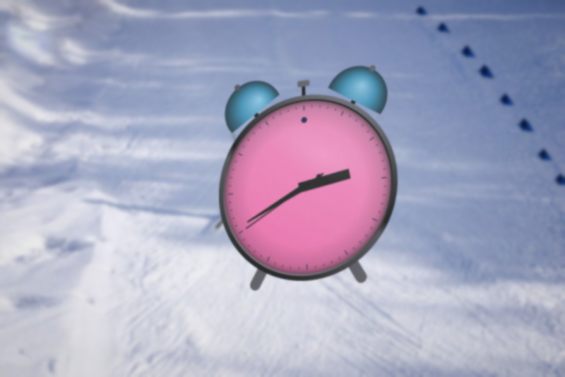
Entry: h=2 m=40 s=40
